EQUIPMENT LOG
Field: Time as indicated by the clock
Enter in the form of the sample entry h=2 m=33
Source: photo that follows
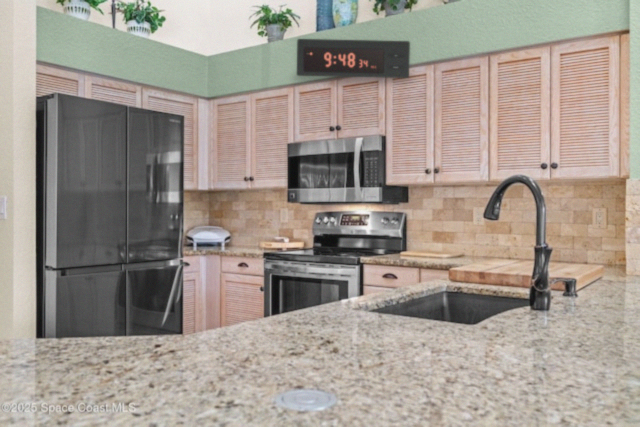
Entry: h=9 m=48
